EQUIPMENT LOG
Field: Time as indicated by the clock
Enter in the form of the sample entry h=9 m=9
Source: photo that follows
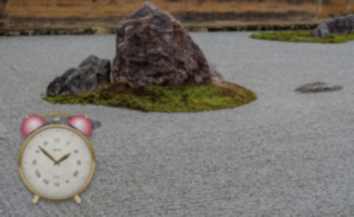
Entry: h=1 m=52
